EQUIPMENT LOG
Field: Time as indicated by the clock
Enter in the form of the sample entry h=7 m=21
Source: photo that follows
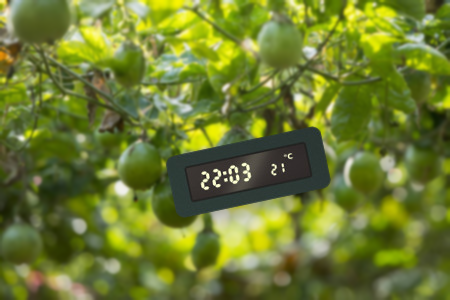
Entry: h=22 m=3
